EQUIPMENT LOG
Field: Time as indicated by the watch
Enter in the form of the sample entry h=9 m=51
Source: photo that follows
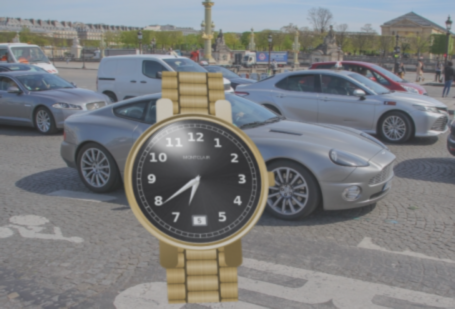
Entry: h=6 m=39
